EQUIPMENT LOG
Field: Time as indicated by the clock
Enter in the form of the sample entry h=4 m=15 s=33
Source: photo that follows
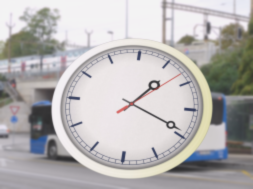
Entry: h=1 m=19 s=8
